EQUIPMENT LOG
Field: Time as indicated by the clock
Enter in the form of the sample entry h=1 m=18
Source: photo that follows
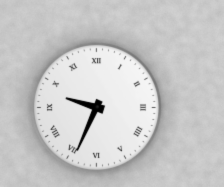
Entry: h=9 m=34
